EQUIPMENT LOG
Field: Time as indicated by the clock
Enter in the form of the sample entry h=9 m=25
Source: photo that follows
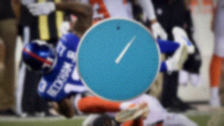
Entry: h=1 m=6
